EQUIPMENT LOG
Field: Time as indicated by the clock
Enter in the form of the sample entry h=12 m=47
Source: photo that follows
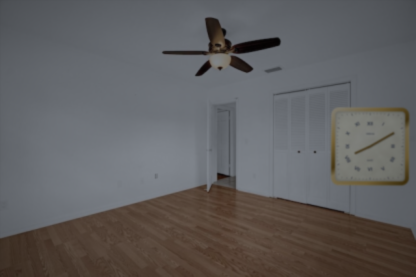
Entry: h=8 m=10
